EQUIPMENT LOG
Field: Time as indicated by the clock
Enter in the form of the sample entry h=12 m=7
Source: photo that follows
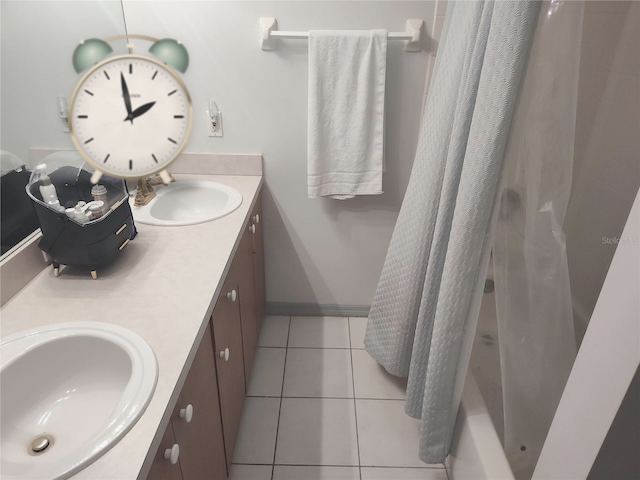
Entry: h=1 m=58
